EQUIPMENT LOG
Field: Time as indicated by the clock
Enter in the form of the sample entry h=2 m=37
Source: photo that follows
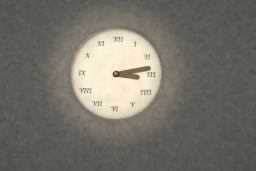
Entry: h=3 m=13
